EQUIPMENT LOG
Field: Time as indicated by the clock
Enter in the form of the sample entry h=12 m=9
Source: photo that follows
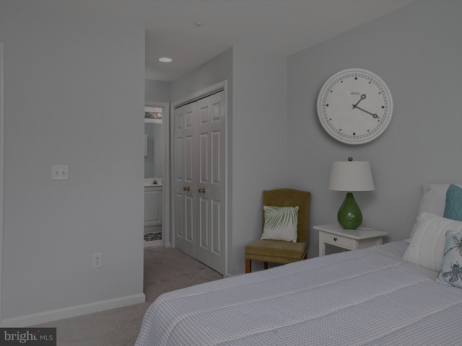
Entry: h=1 m=19
